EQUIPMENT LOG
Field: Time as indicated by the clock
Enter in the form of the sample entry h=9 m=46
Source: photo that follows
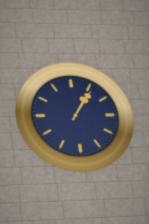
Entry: h=1 m=6
